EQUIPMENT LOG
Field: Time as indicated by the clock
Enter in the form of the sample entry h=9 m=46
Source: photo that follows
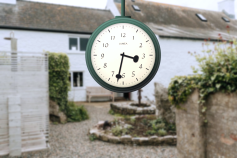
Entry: h=3 m=32
